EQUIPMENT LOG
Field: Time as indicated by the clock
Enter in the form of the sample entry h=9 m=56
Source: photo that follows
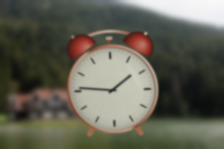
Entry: h=1 m=46
